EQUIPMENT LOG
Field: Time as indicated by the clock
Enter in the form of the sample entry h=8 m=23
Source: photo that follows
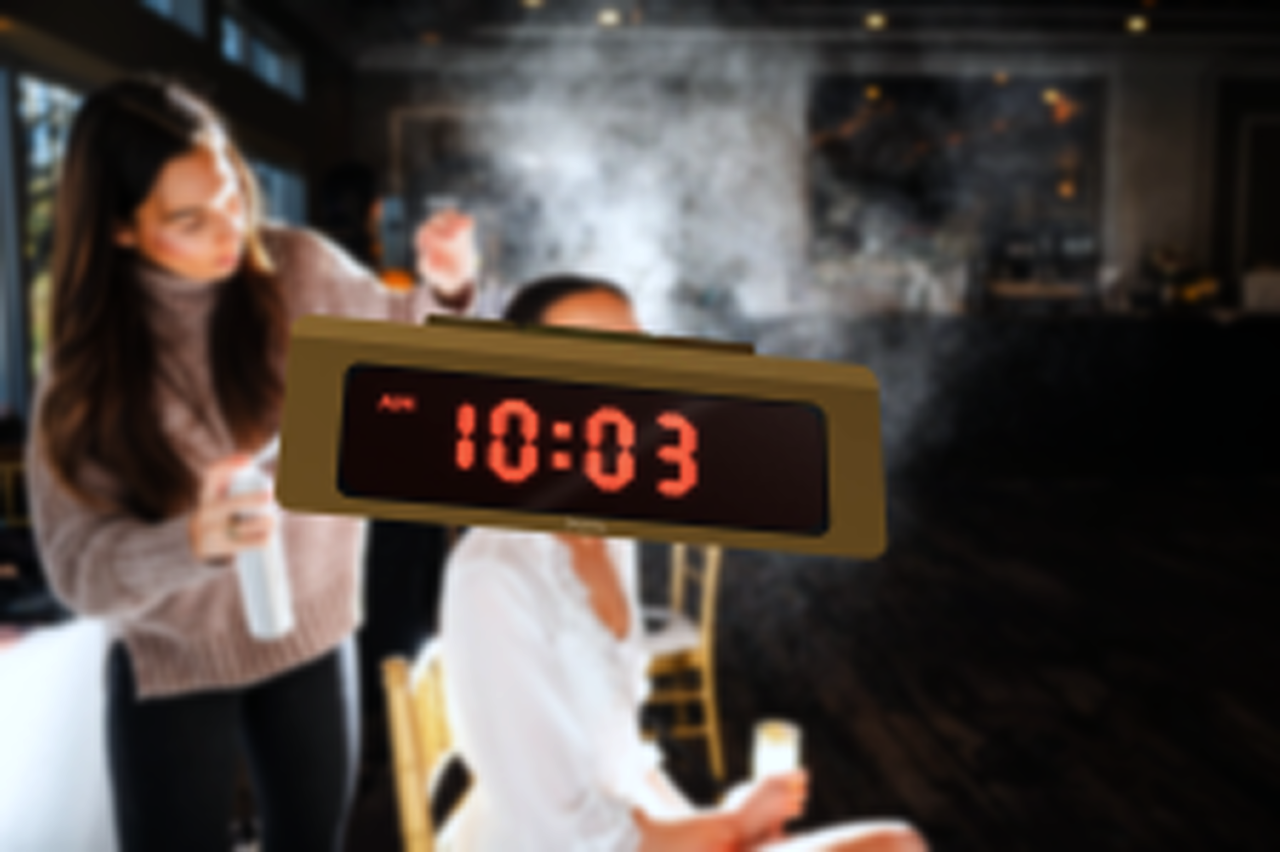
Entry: h=10 m=3
